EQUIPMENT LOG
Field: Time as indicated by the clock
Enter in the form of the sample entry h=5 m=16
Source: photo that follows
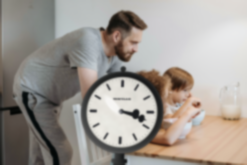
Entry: h=3 m=18
